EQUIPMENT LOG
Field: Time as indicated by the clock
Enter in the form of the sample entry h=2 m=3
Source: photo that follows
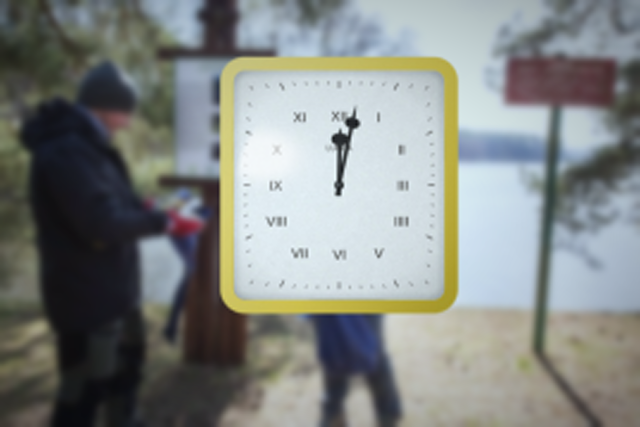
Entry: h=12 m=2
